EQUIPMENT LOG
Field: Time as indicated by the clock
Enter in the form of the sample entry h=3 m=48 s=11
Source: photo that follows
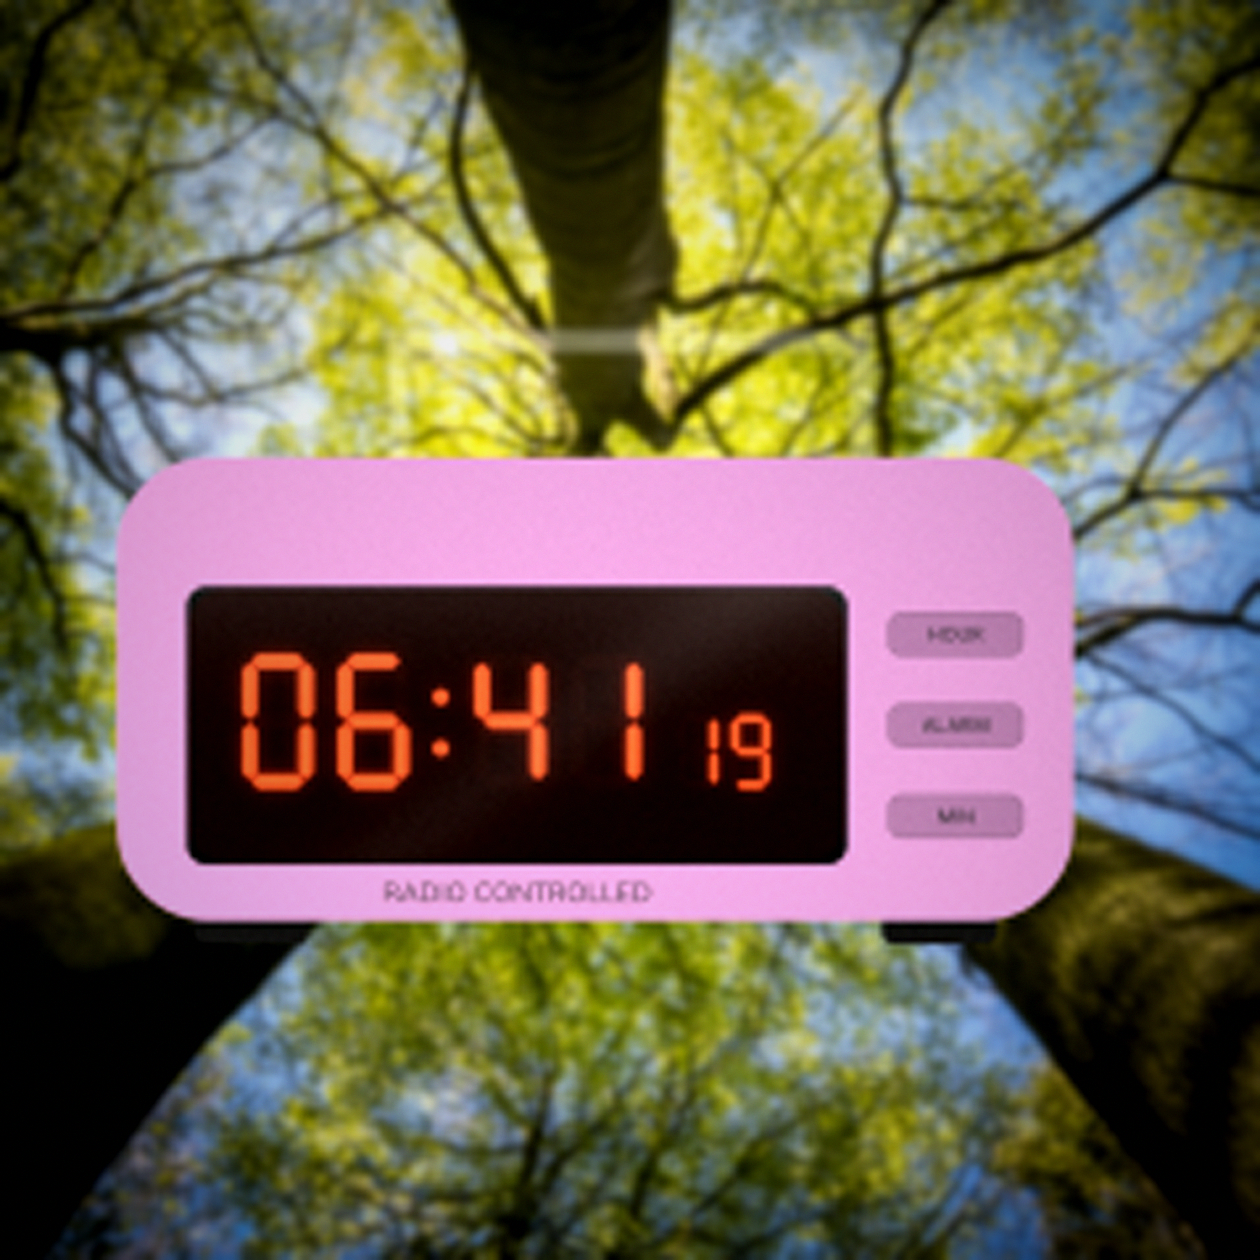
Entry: h=6 m=41 s=19
